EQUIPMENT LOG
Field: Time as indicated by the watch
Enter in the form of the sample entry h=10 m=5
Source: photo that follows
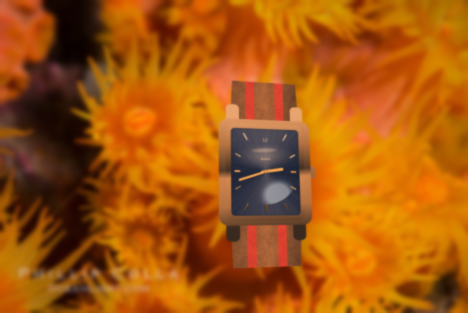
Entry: h=2 m=42
